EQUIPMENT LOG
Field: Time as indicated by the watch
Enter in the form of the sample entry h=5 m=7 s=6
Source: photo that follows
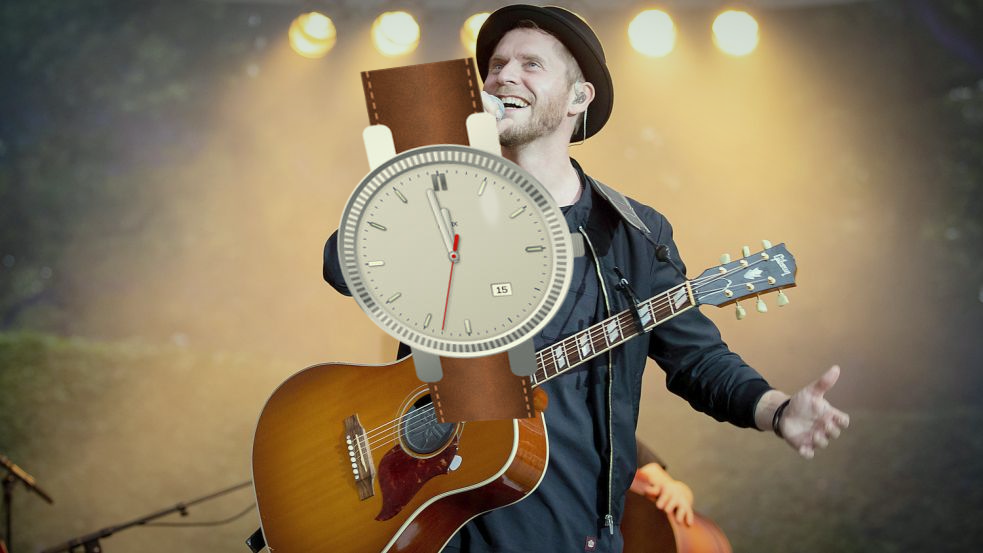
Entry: h=11 m=58 s=33
